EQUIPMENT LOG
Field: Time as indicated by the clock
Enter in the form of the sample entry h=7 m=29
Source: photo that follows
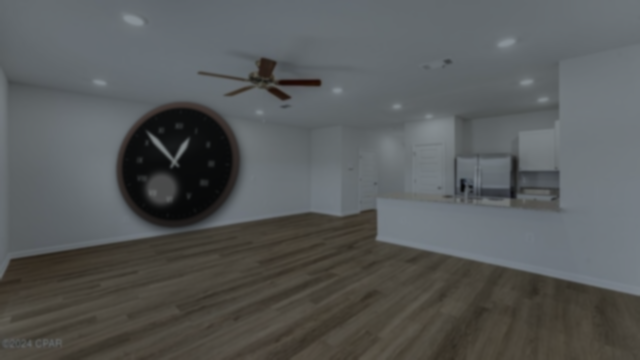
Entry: h=12 m=52
